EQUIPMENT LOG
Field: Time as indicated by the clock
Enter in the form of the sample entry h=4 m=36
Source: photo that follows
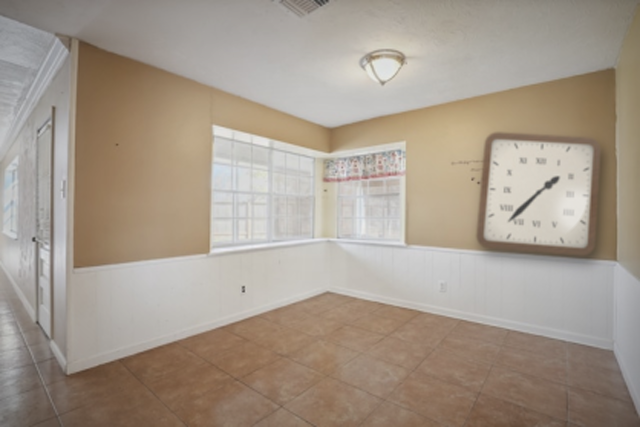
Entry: h=1 m=37
